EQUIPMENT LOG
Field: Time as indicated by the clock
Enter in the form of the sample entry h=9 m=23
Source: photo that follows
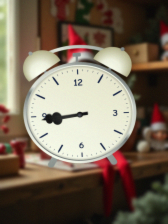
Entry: h=8 m=44
